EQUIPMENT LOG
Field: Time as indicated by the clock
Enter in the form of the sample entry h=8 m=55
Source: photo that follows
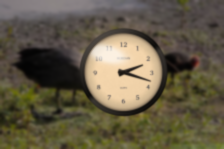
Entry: h=2 m=18
